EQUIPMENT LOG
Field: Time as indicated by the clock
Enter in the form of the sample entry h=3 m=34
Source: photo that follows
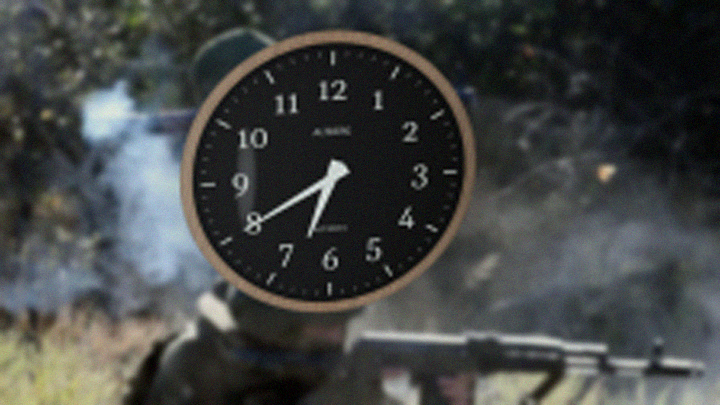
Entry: h=6 m=40
